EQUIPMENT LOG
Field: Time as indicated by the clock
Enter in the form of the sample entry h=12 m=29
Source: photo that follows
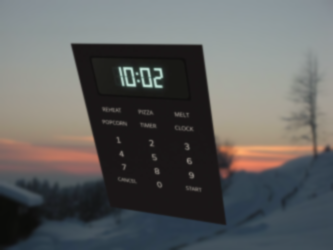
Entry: h=10 m=2
